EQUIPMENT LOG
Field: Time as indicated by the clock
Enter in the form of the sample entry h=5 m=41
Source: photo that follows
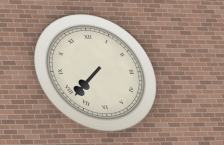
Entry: h=7 m=38
